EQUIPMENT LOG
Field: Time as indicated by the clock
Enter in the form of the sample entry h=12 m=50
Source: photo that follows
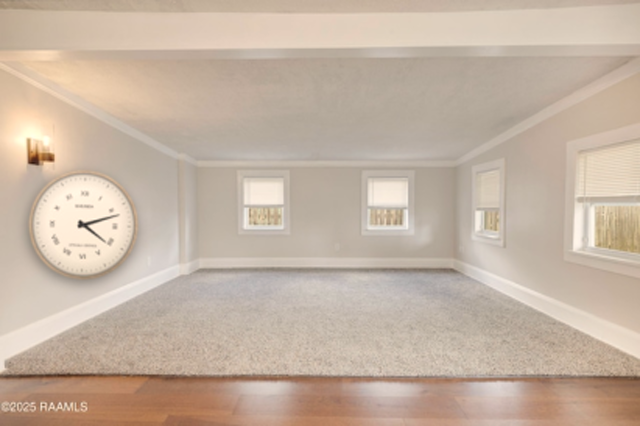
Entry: h=4 m=12
